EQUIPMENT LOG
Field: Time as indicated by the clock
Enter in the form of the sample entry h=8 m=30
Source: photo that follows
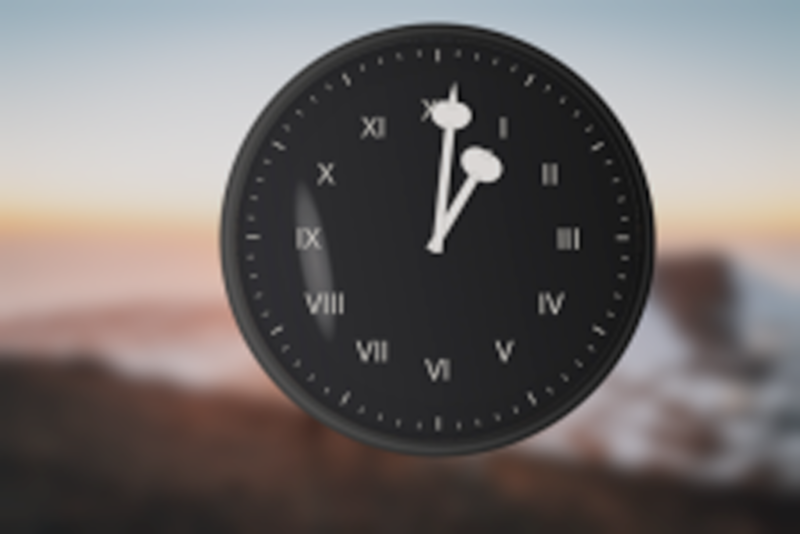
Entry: h=1 m=1
